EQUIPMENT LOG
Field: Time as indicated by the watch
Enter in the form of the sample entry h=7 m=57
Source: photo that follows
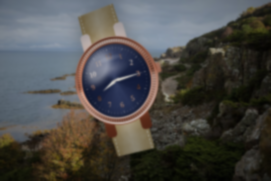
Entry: h=8 m=15
